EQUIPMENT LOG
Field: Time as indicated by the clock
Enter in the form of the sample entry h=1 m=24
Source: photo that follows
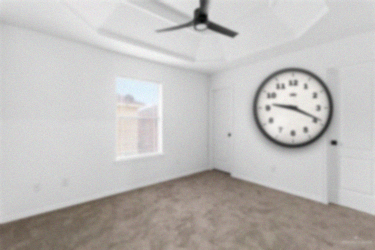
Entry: h=9 m=19
